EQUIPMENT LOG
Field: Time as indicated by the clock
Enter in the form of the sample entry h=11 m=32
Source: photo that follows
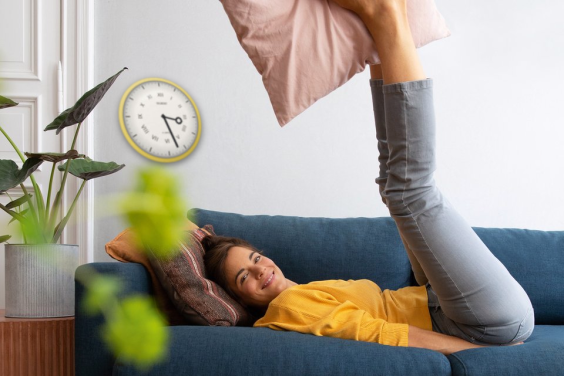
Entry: h=3 m=27
